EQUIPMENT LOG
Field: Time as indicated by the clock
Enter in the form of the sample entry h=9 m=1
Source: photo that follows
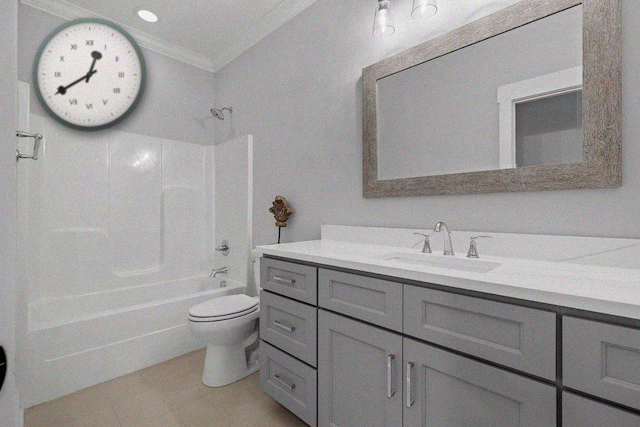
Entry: h=12 m=40
